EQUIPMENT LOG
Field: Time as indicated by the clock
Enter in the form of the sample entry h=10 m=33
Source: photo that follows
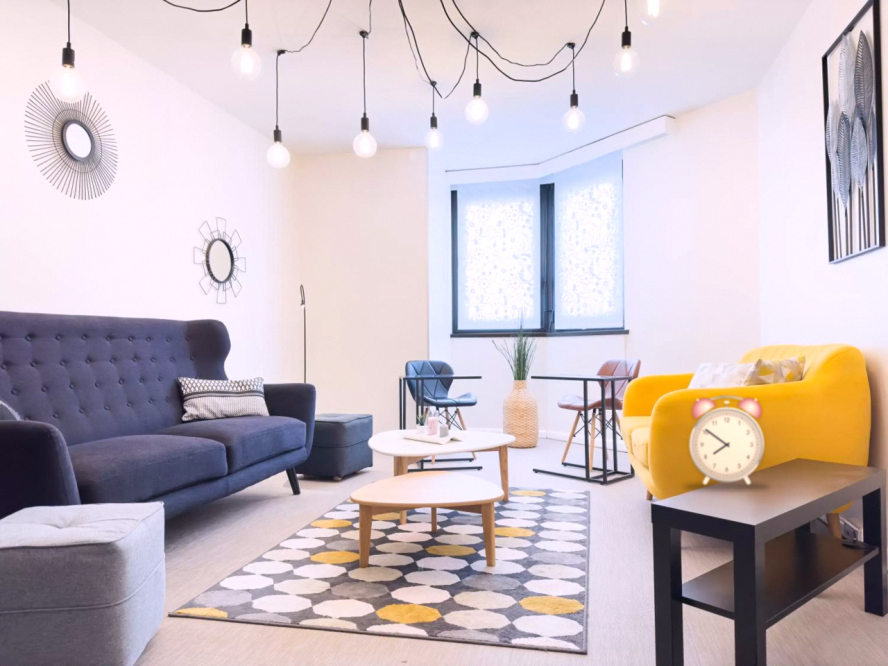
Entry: h=7 m=51
